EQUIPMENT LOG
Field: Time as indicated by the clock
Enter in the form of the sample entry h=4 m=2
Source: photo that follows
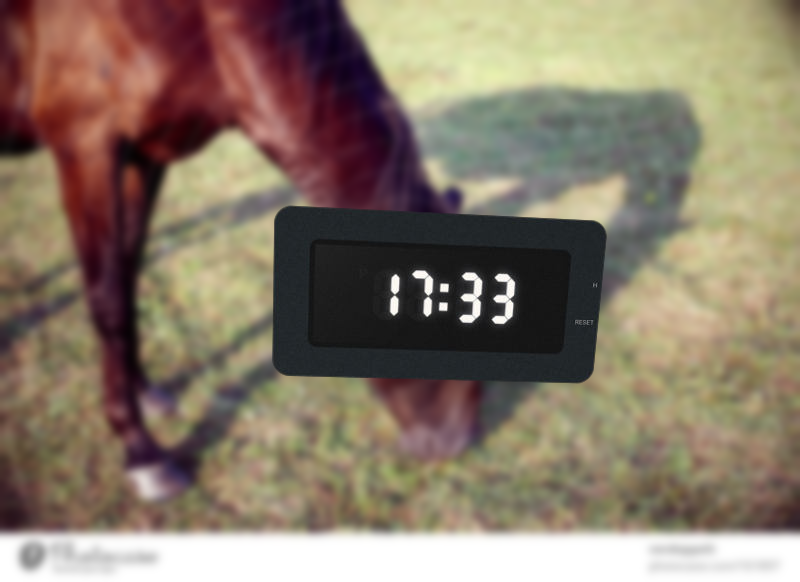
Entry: h=17 m=33
